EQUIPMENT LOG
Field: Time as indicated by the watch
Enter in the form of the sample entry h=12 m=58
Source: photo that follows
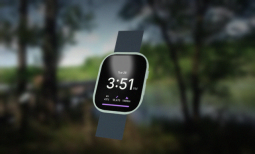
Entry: h=3 m=51
